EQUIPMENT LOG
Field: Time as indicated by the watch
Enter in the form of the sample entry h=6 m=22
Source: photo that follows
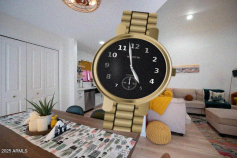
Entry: h=4 m=58
